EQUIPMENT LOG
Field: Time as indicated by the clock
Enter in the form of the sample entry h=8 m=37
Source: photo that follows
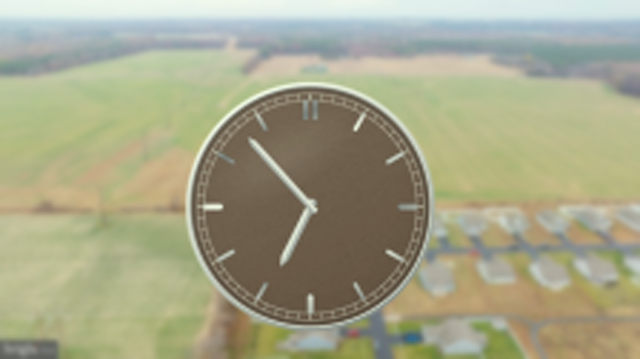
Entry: h=6 m=53
